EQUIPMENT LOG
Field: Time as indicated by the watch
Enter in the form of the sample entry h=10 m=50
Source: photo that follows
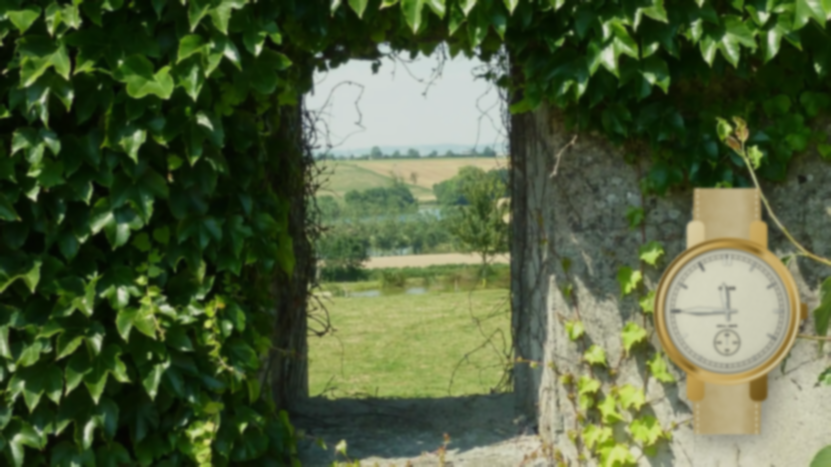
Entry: h=11 m=45
